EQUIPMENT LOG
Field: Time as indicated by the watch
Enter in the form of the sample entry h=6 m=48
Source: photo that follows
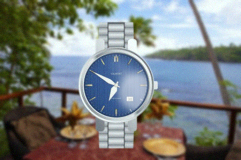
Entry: h=6 m=50
